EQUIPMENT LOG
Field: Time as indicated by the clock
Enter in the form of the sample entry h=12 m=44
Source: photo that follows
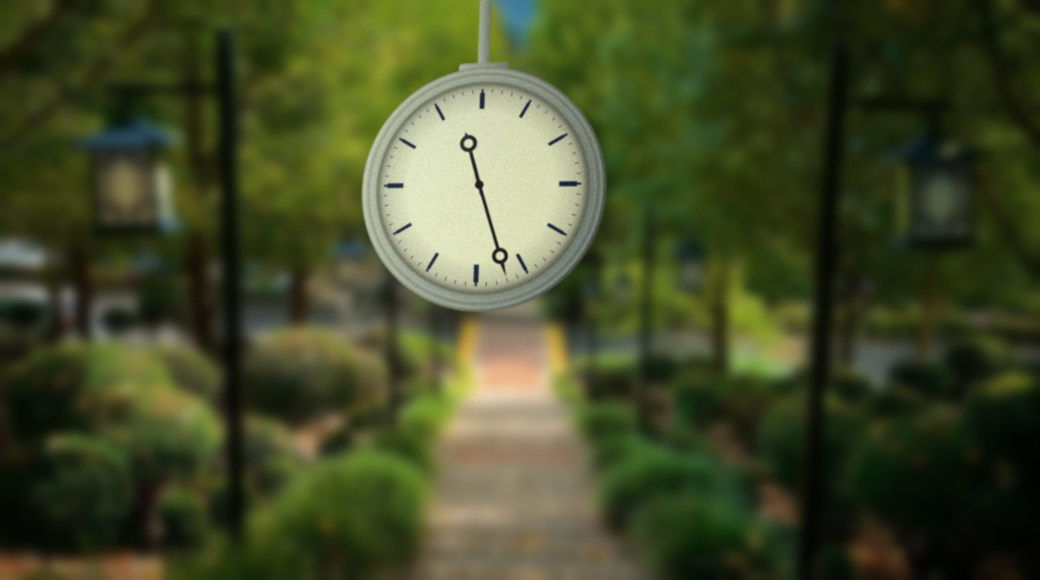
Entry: h=11 m=27
